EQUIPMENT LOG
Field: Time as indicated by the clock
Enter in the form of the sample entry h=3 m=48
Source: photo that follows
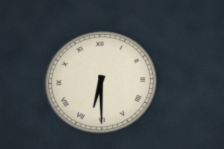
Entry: h=6 m=30
